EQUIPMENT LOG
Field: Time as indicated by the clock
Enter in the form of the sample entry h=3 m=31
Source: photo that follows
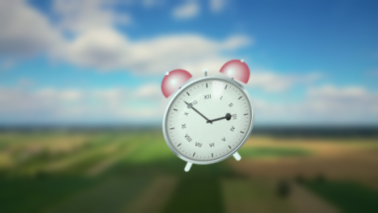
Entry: h=2 m=53
